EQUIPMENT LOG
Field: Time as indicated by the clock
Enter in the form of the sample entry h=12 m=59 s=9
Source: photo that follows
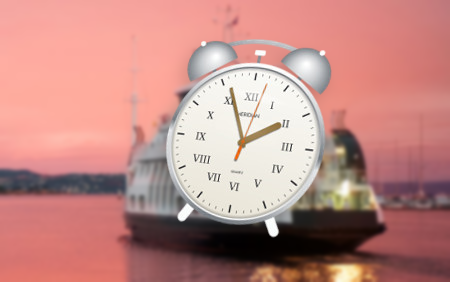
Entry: h=1 m=56 s=2
